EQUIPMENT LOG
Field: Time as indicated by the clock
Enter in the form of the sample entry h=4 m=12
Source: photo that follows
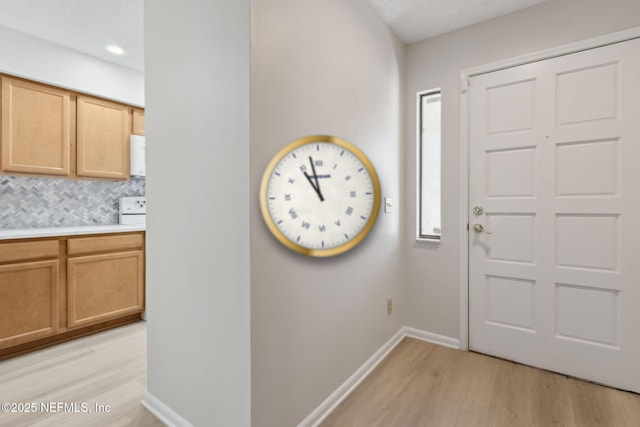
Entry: h=10 m=58
